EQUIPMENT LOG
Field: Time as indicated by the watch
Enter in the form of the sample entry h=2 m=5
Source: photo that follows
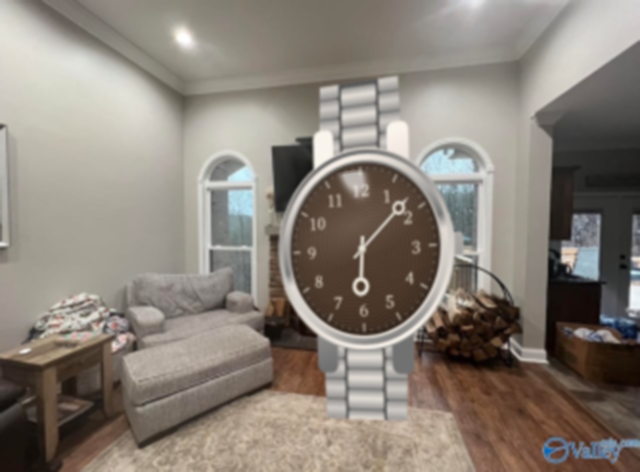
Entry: h=6 m=8
